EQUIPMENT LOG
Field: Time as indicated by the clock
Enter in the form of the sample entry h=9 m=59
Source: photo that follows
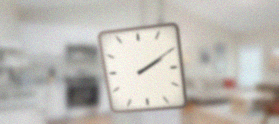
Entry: h=2 m=10
